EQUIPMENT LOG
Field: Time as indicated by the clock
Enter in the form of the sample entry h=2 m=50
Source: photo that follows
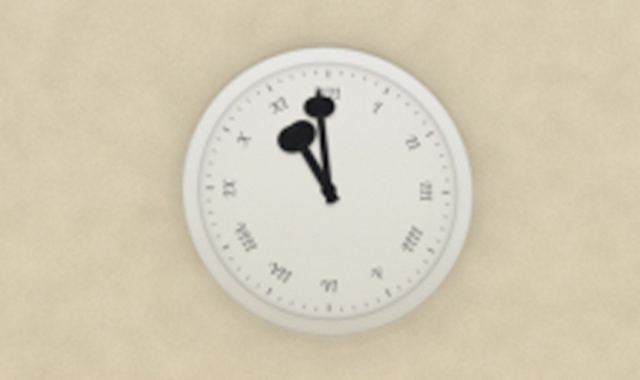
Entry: h=10 m=59
